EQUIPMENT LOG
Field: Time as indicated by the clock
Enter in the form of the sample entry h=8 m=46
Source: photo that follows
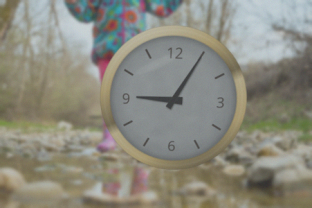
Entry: h=9 m=5
